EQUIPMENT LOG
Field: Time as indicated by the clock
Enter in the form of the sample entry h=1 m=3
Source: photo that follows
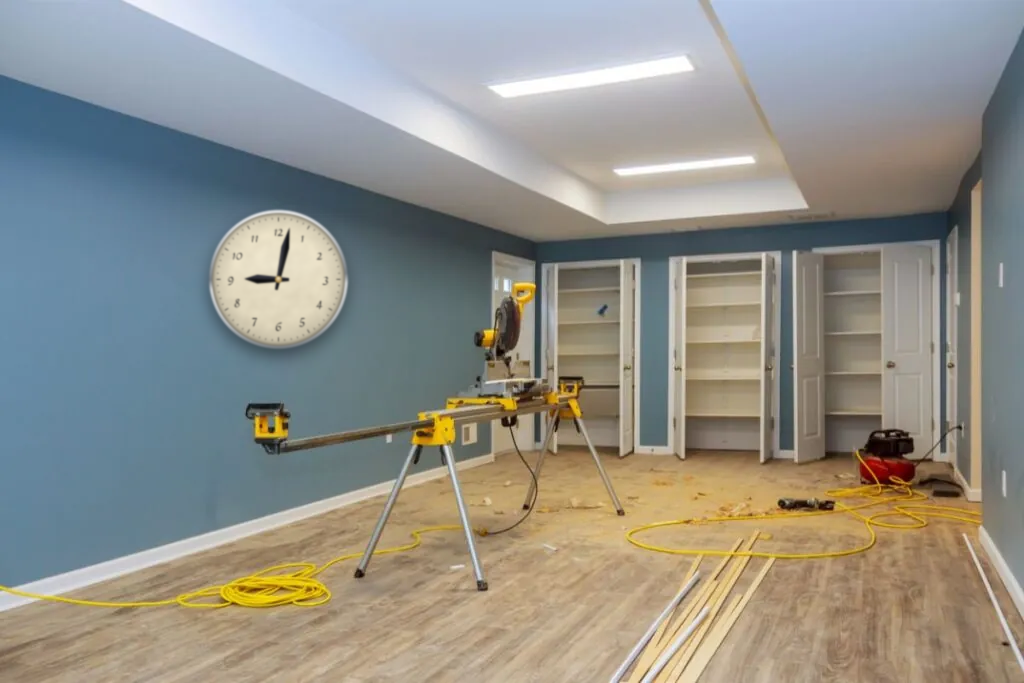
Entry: h=9 m=2
